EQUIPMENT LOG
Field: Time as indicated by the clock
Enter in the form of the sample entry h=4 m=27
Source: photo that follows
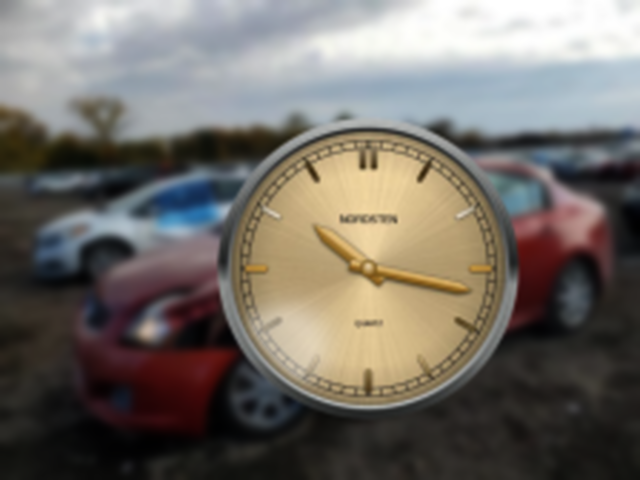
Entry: h=10 m=17
